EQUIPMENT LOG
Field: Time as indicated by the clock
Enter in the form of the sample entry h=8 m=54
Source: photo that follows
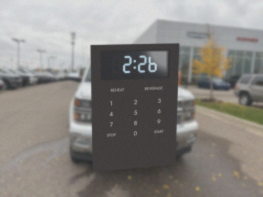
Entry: h=2 m=26
